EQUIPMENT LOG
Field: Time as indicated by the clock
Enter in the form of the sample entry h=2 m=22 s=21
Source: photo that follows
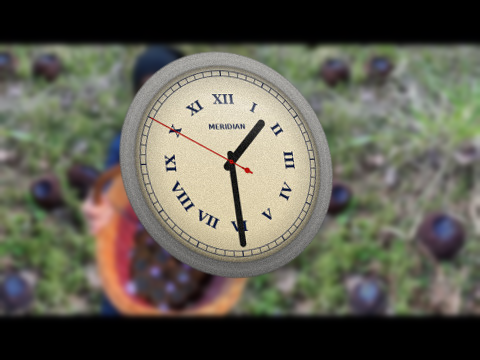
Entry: h=1 m=29 s=50
